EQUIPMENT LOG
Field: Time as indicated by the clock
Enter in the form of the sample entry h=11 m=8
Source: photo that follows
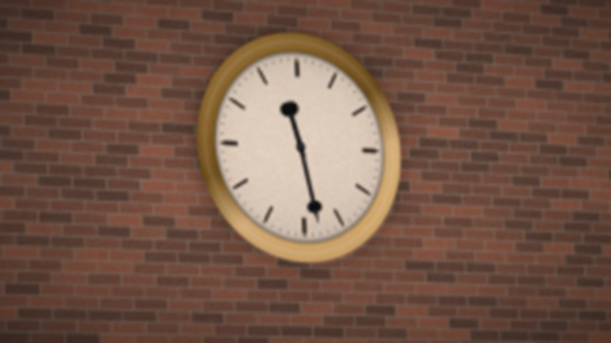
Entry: h=11 m=28
